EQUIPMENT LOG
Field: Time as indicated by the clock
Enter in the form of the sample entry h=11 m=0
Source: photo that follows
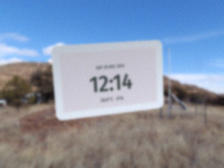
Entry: h=12 m=14
